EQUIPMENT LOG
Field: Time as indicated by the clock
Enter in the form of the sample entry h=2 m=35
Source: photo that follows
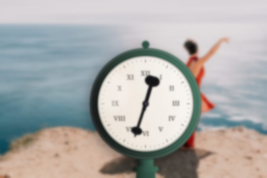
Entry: h=12 m=33
